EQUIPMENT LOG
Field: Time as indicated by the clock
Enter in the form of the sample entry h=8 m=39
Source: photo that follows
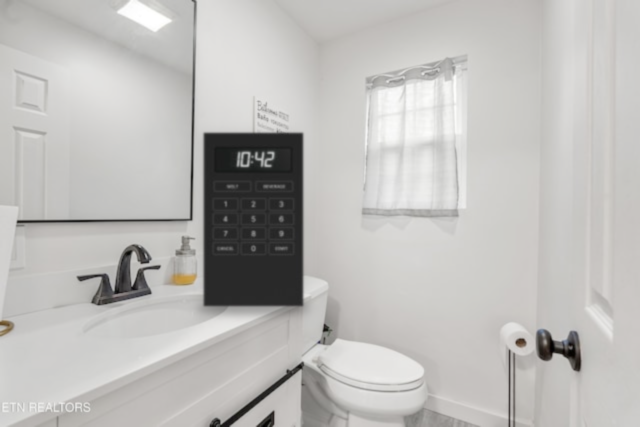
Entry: h=10 m=42
